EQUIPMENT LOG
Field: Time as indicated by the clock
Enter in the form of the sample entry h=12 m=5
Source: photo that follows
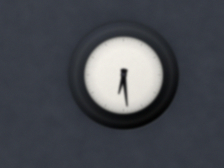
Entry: h=6 m=29
